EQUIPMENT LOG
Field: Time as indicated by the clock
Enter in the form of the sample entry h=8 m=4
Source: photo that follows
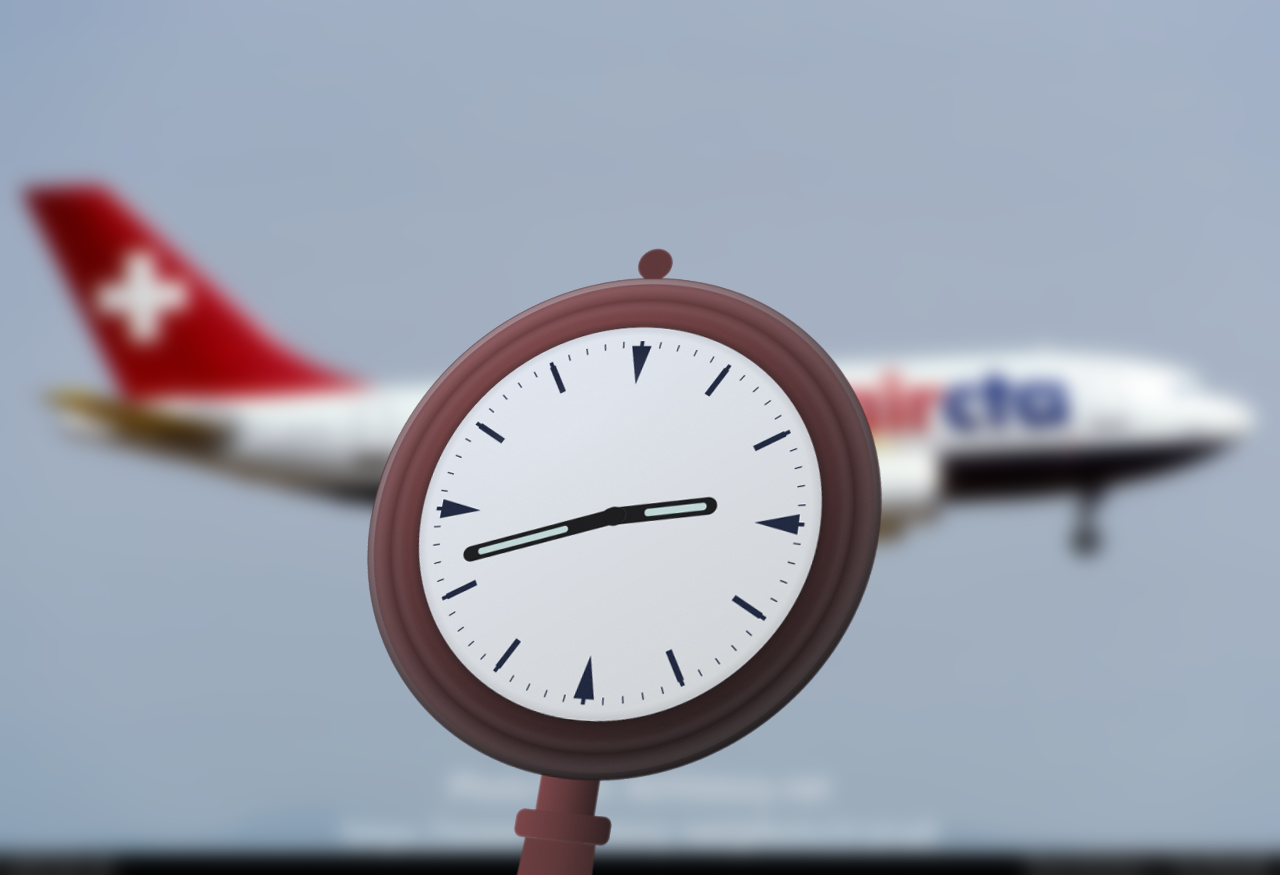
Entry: h=2 m=42
